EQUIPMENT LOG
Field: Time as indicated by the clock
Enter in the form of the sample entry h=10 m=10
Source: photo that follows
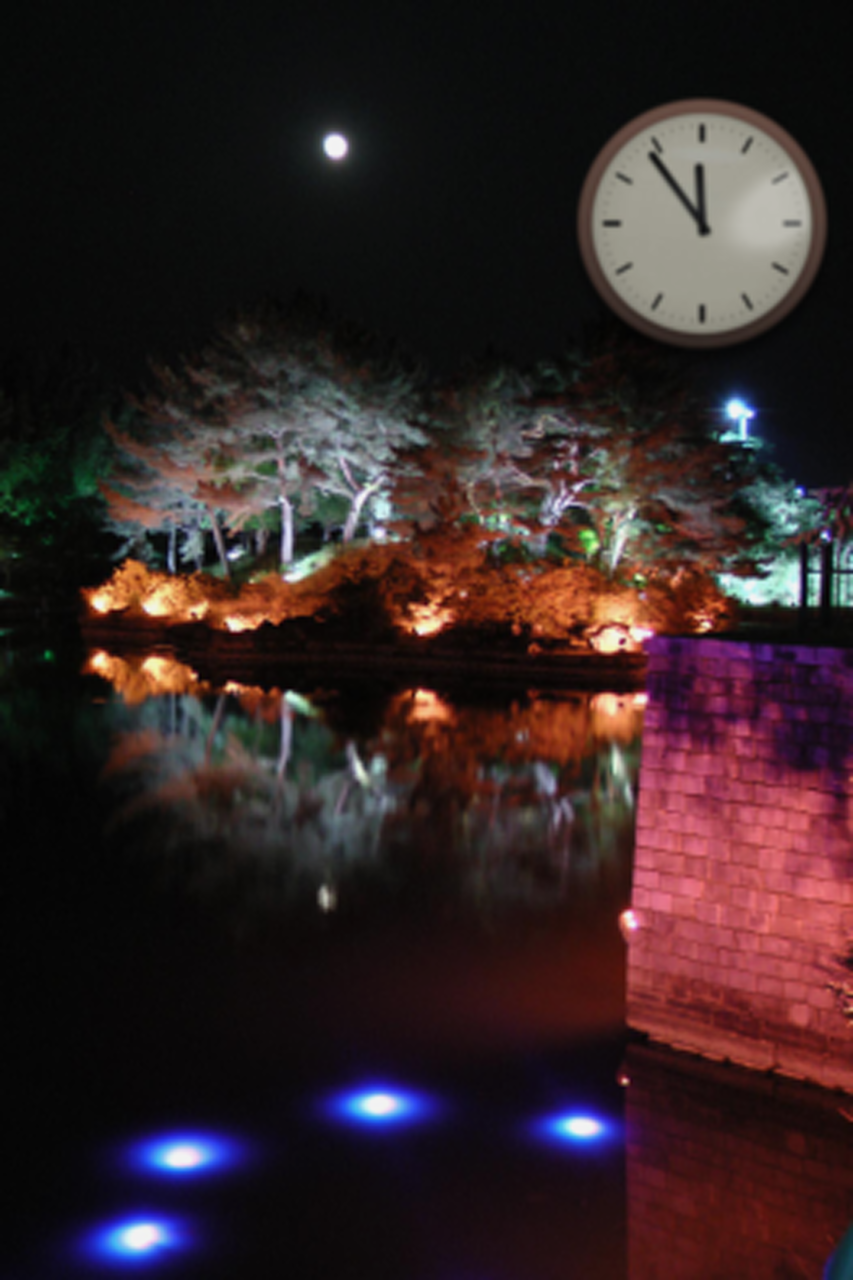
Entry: h=11 m=54
